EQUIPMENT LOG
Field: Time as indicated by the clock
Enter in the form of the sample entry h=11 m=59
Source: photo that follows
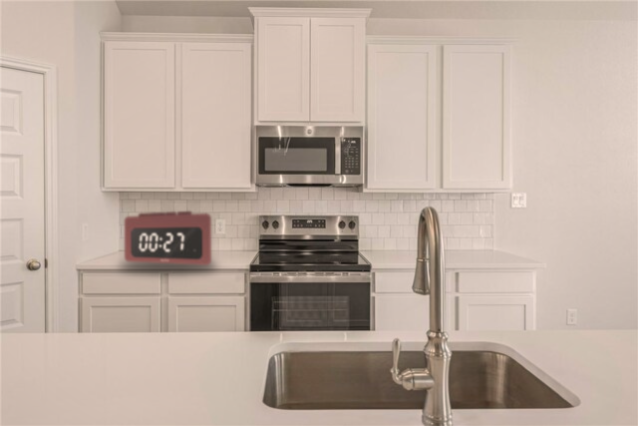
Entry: h=0 m=27
